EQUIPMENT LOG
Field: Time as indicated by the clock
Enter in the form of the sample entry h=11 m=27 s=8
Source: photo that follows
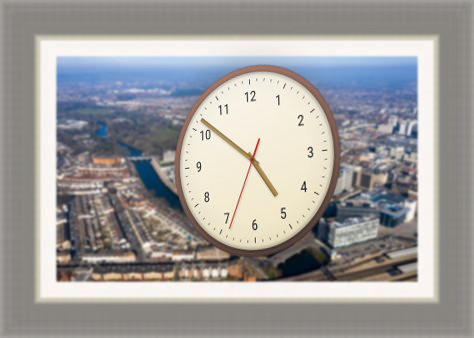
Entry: h=4 m=51 s=34
